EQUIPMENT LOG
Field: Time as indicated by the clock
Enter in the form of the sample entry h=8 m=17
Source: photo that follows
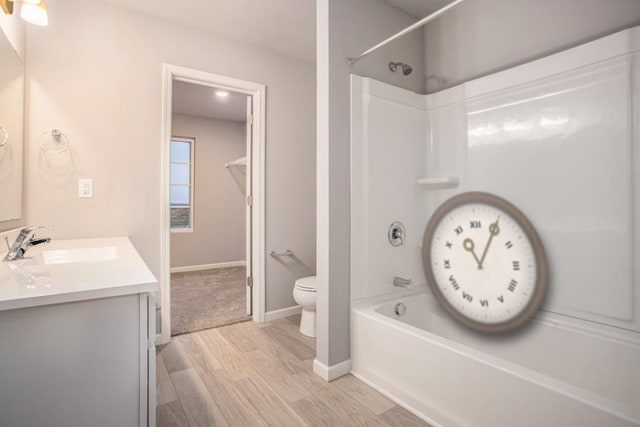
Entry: h=11 m=5
